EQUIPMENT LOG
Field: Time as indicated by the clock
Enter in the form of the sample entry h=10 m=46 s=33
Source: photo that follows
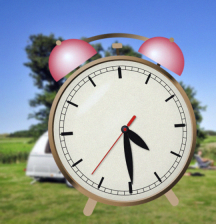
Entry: h=4 m=29 s=37
